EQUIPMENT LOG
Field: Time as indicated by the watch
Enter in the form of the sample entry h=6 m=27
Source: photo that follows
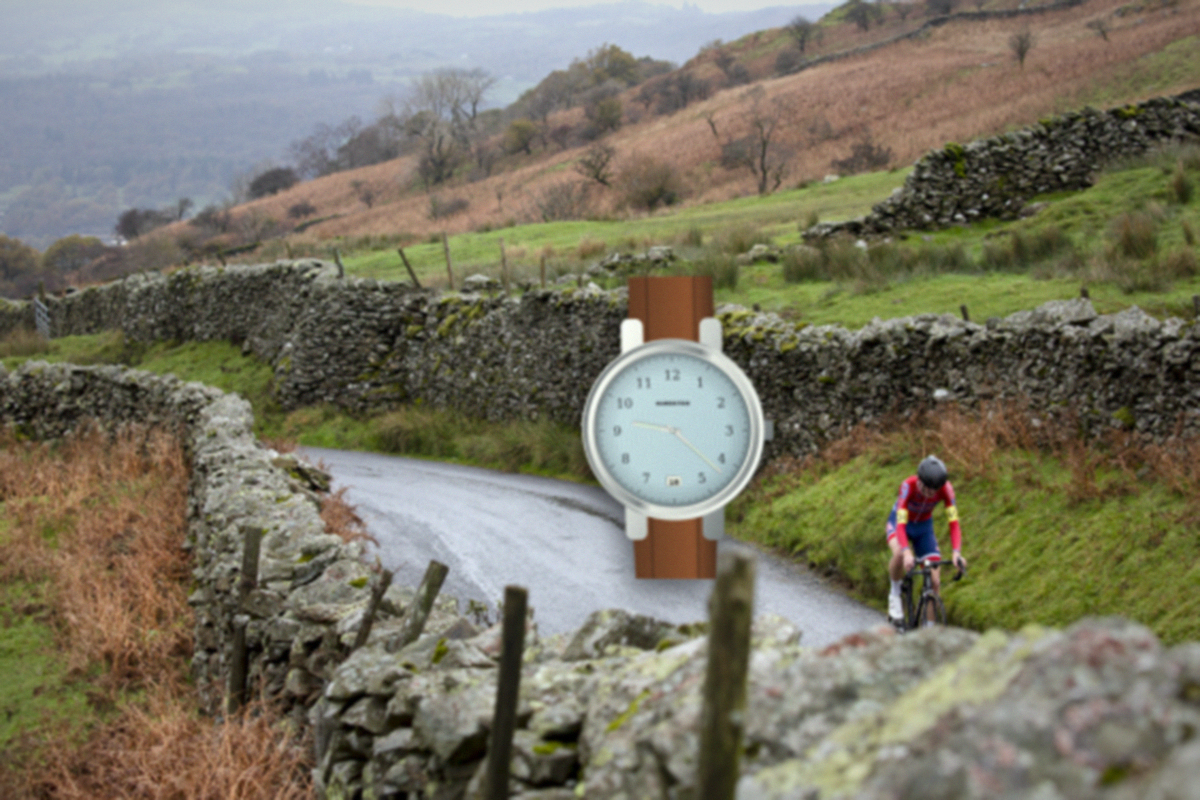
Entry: h=9 m=22
